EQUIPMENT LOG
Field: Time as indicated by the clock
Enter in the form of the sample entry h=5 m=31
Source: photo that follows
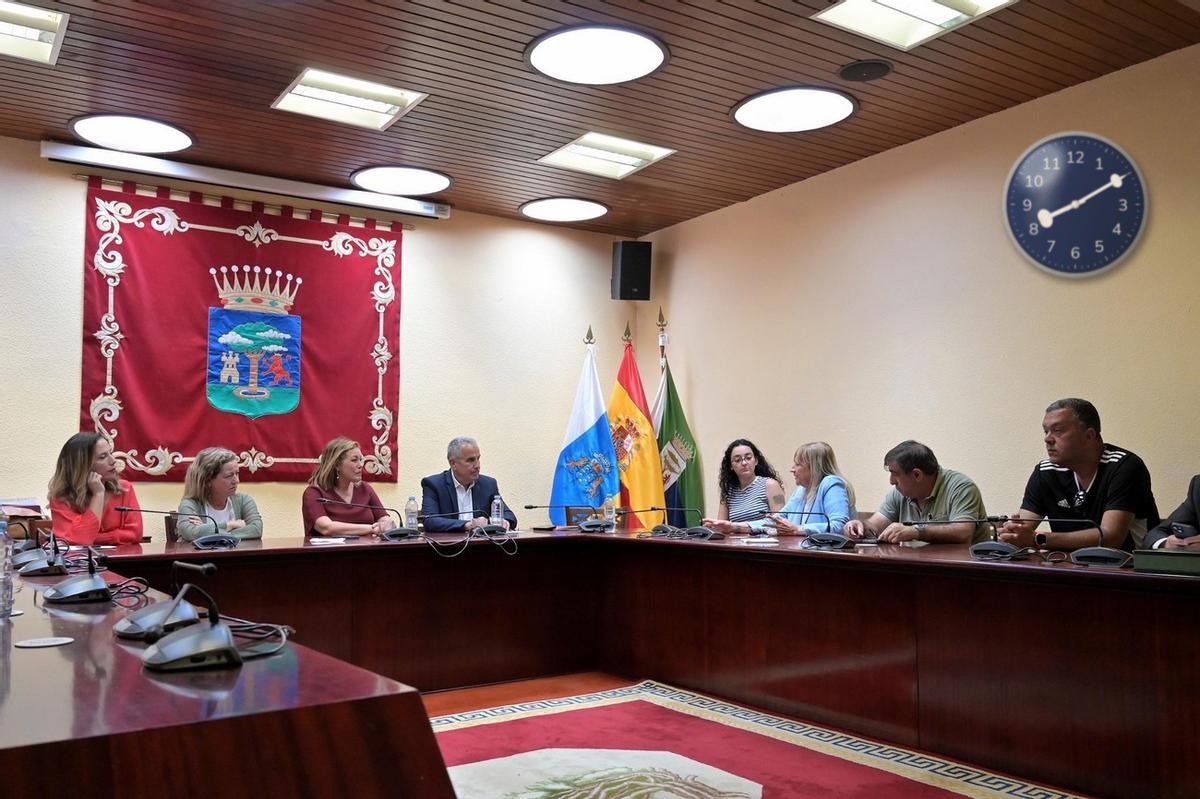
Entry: h=8 m=10
